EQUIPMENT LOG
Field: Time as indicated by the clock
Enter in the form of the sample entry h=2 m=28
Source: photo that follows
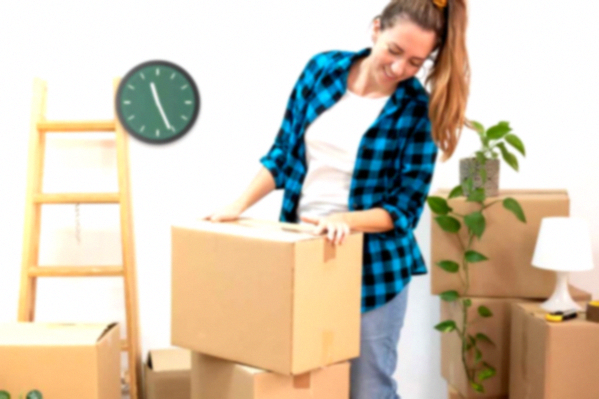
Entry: h=11 m=26
